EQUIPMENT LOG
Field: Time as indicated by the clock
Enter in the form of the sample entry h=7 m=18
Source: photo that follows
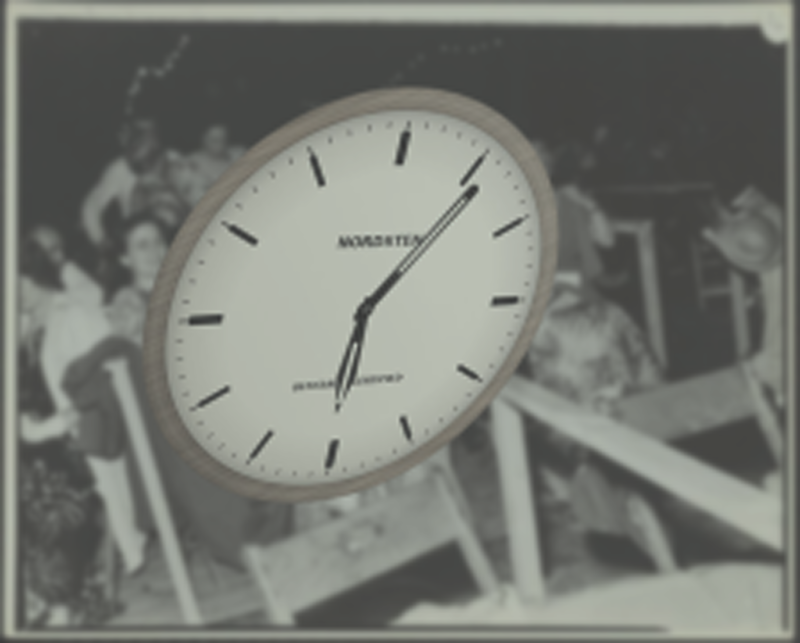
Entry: h=6 m=6
